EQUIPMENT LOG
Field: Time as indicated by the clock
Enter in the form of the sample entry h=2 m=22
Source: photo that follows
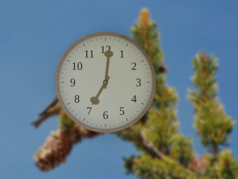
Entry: h=7 m=1
